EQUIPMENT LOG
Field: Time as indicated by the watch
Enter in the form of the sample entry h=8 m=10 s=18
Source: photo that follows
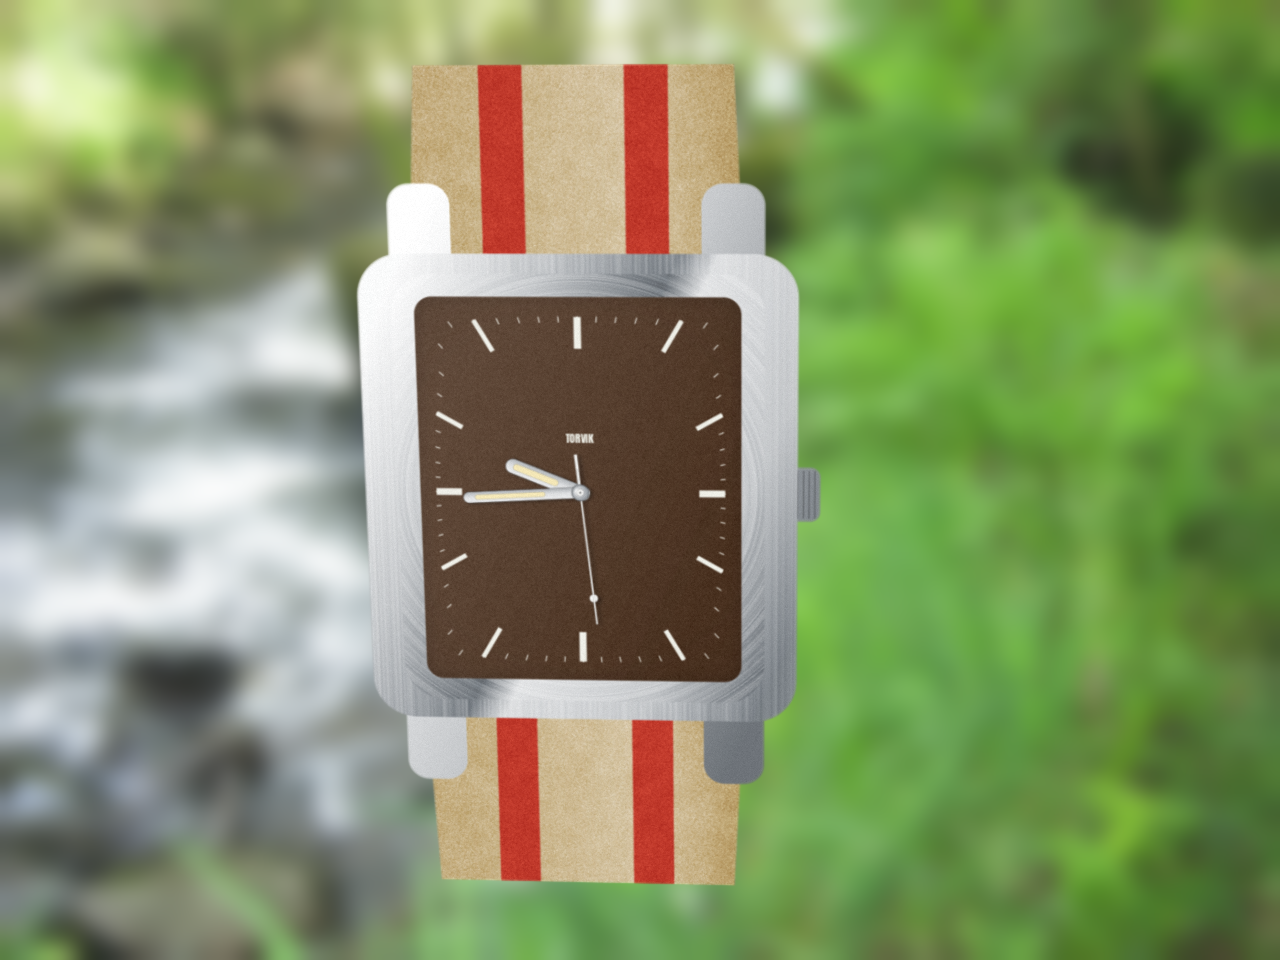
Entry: h=9 m=44 s=29
